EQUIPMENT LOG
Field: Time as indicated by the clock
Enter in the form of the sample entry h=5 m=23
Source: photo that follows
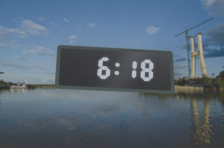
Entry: h=6 m=18
